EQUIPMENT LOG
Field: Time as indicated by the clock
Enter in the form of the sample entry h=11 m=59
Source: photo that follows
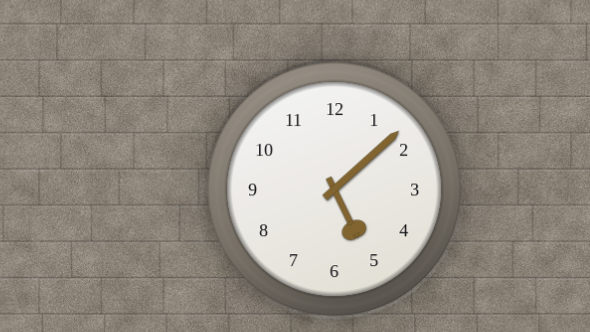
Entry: h=5 m=8
